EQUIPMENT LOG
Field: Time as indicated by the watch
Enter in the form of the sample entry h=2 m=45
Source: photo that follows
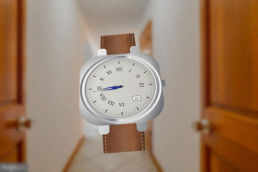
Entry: h=8 m=44
